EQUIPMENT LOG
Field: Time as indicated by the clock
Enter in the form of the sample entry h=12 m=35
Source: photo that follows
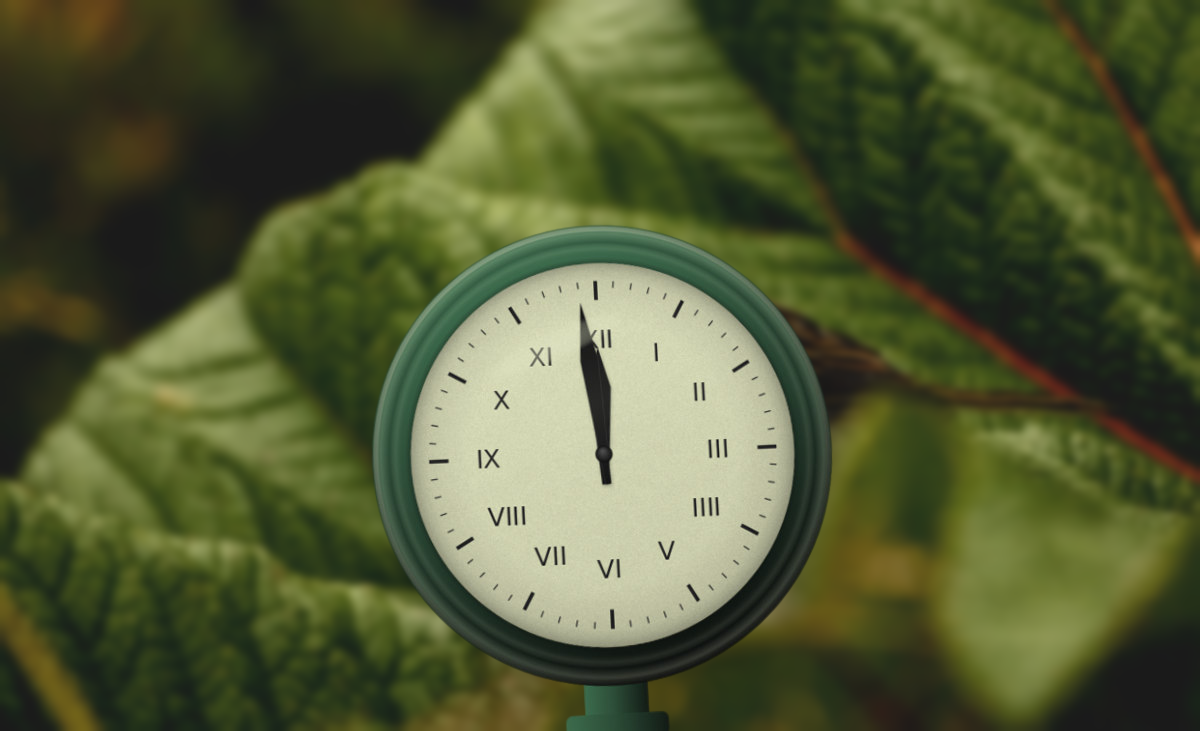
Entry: h=11 m=59
